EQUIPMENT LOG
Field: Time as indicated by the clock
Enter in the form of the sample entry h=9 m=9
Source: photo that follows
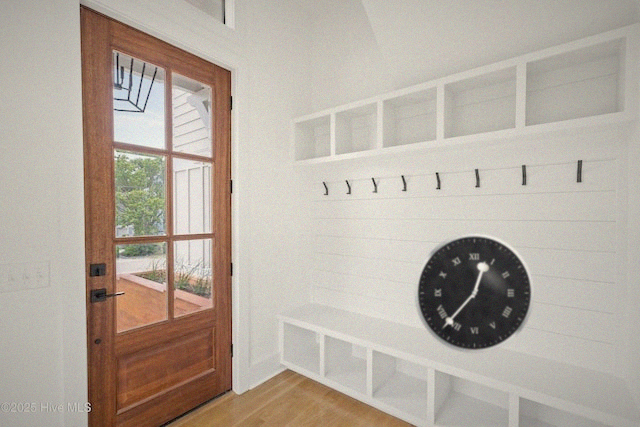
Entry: h=12 m=37
